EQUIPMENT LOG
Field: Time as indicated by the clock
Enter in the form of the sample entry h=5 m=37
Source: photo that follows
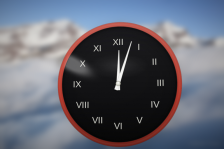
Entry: h=12 m=3
